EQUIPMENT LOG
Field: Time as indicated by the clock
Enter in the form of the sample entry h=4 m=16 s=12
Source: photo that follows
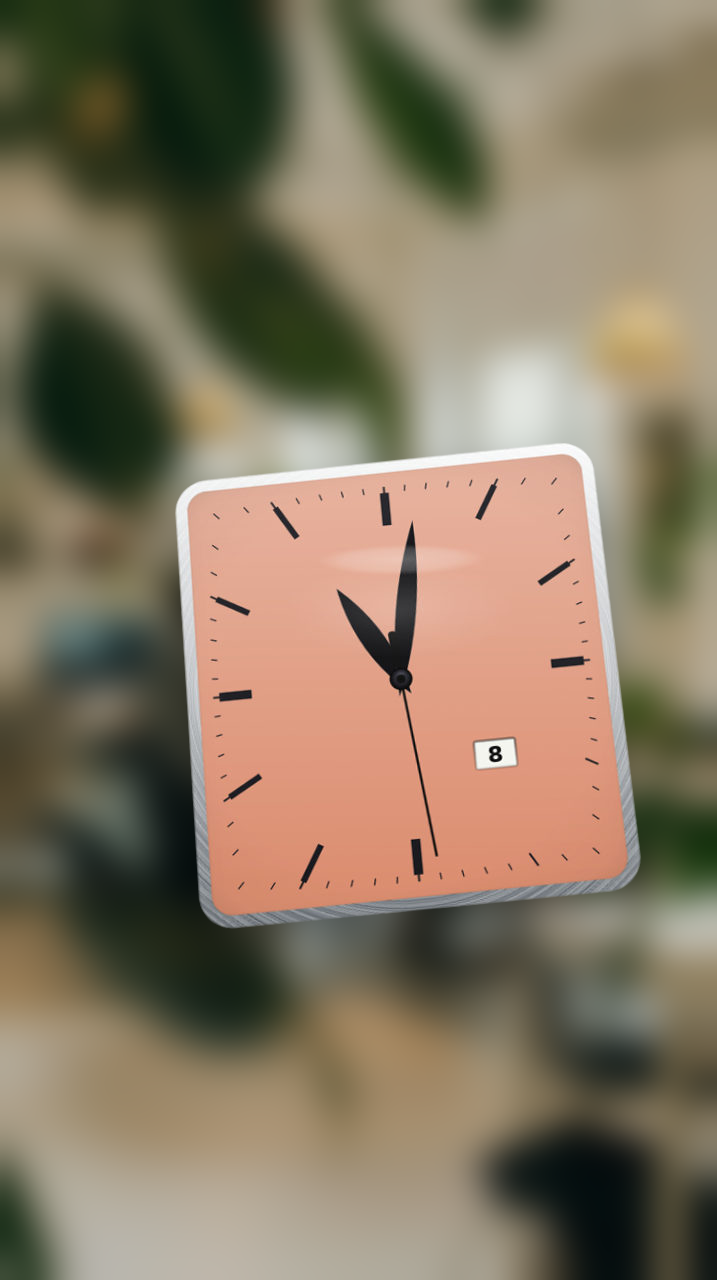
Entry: h=11 m=1 s=29
